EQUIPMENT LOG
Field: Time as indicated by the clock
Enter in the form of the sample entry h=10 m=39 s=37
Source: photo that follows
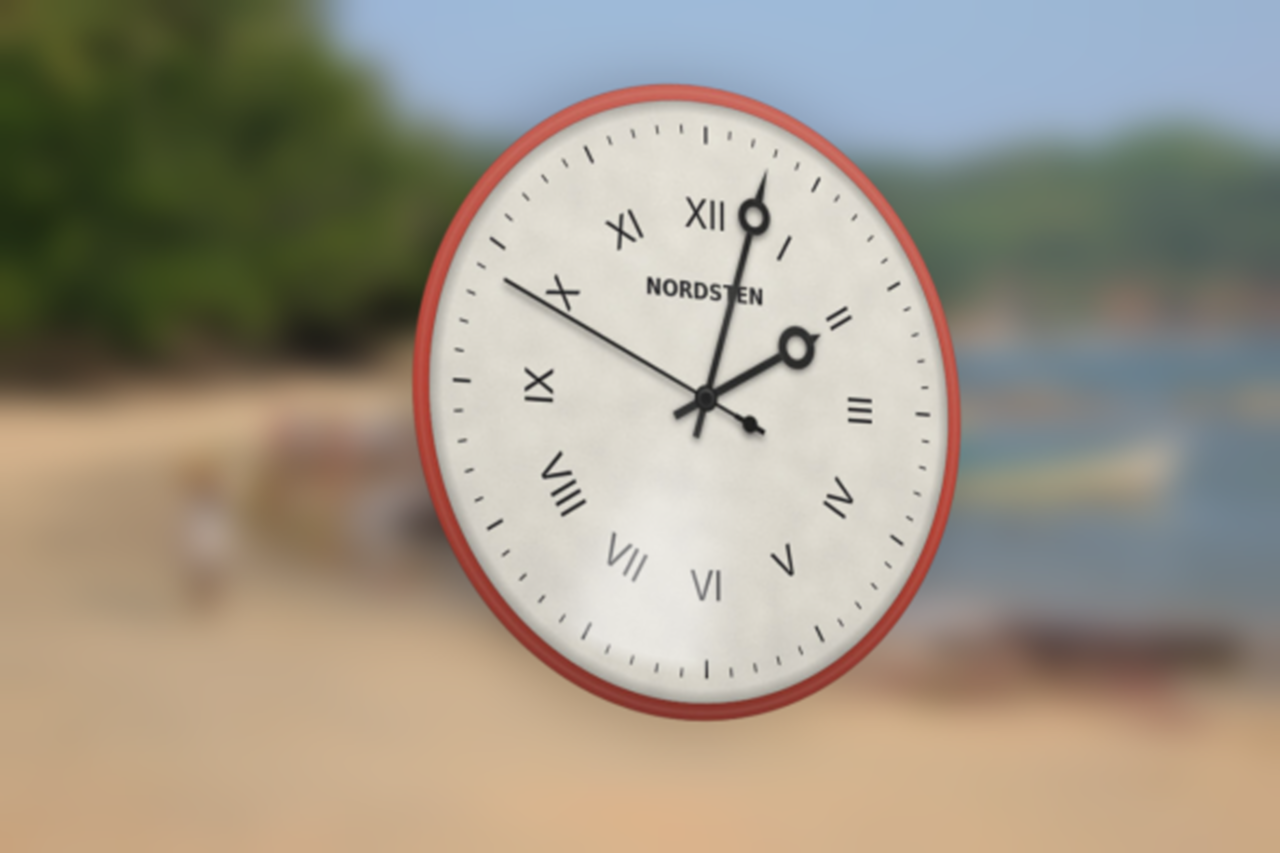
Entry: h=2 m=2 s=49
